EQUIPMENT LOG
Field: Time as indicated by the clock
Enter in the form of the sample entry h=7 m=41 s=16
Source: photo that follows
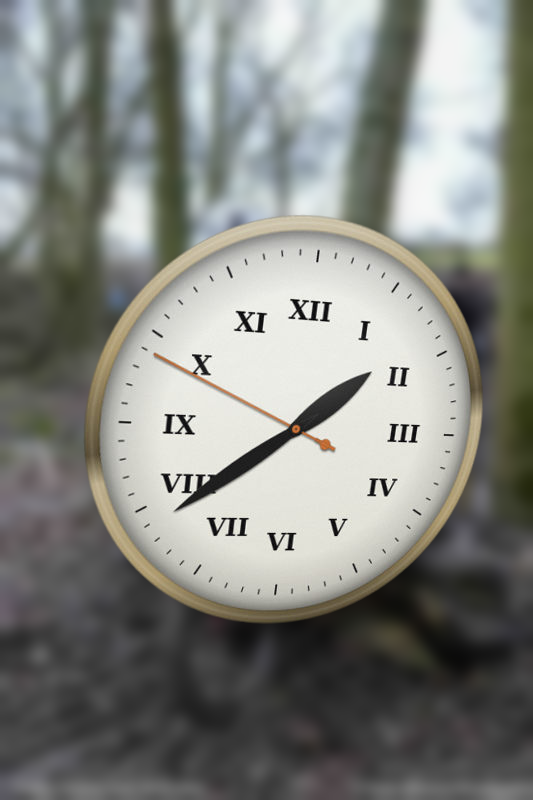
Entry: h=1 m=38 s=49
